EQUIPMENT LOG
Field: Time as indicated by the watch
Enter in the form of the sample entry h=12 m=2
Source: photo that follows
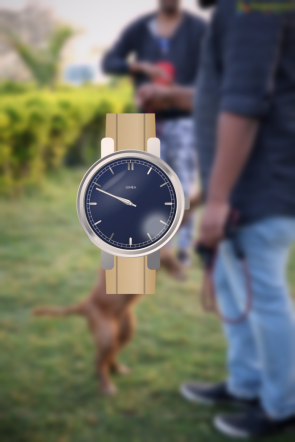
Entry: h=9 m=49
